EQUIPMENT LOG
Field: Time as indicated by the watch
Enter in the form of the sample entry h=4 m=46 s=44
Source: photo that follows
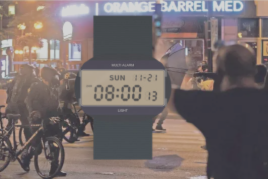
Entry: h=8 m=0 s=13
